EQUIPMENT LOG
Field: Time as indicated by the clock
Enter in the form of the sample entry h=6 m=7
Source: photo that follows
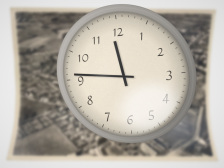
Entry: h=11 m=46
